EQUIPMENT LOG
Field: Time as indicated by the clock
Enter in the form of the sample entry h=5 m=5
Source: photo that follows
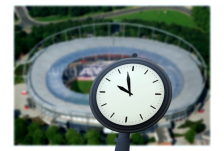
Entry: h=9 m=58
